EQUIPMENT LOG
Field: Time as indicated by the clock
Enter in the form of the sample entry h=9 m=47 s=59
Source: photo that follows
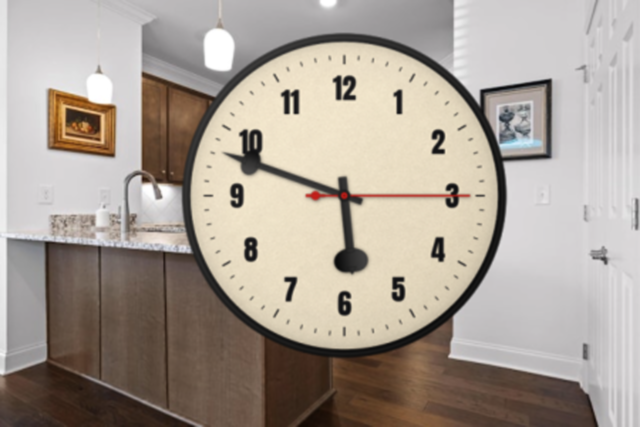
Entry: h=5 m=48 s=15
